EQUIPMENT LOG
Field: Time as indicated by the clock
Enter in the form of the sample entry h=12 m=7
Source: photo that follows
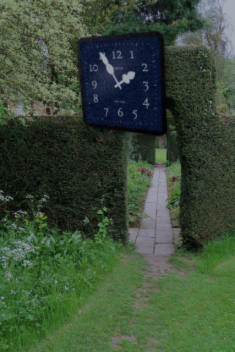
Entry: h=1 m=55
